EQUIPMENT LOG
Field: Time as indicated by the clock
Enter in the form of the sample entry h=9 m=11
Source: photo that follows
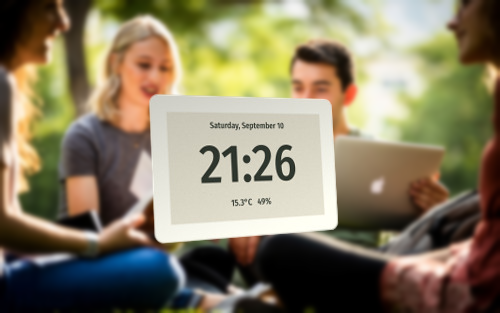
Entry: h=21 m=26
